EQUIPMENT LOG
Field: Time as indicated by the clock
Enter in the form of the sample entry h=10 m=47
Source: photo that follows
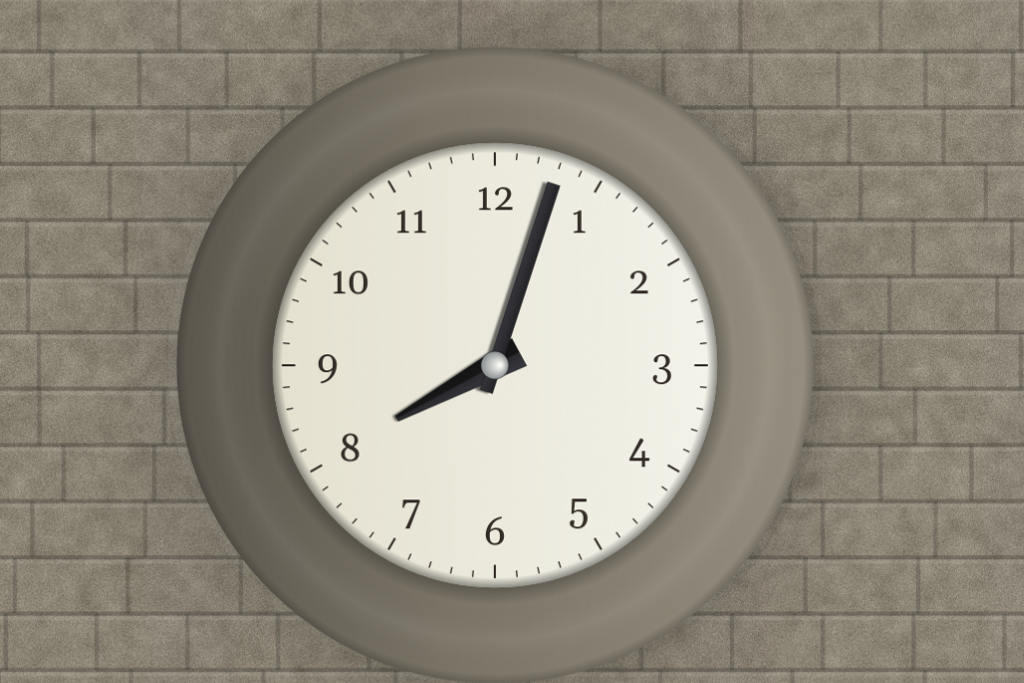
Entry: h=8 m=3
